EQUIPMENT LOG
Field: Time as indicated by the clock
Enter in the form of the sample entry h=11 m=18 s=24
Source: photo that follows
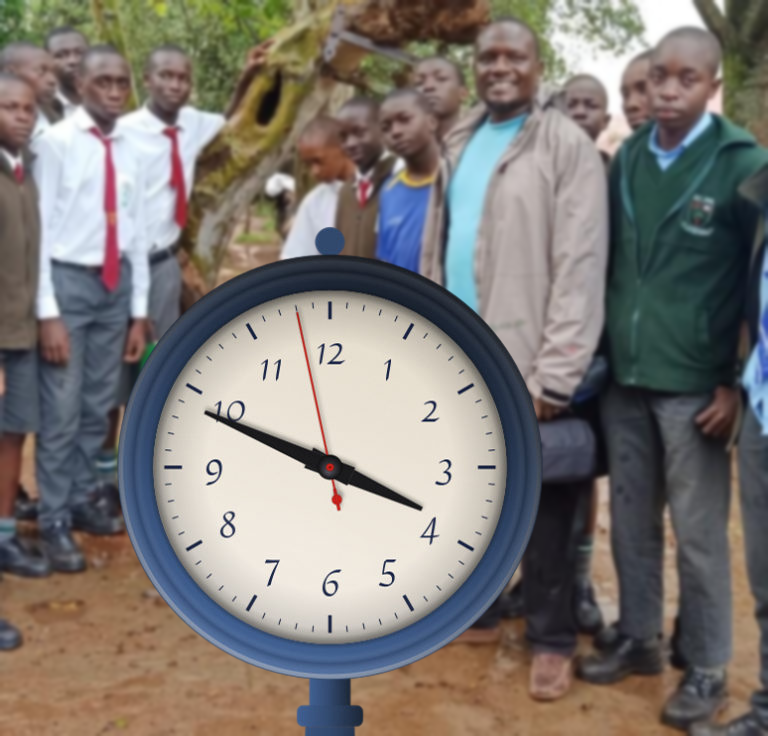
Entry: h=3 m=48 s=58
